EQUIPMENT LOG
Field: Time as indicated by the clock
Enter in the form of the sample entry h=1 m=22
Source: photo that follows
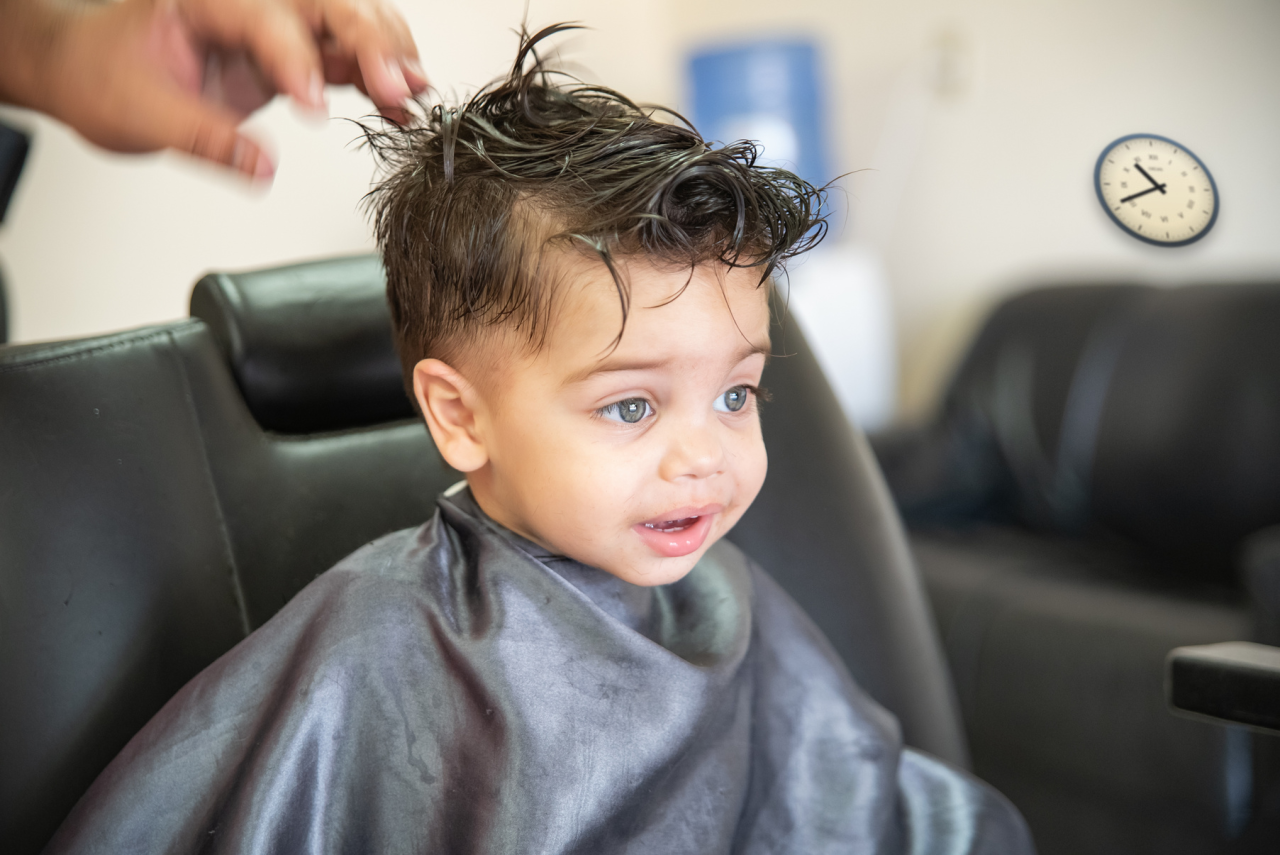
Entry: h=10 m=41
